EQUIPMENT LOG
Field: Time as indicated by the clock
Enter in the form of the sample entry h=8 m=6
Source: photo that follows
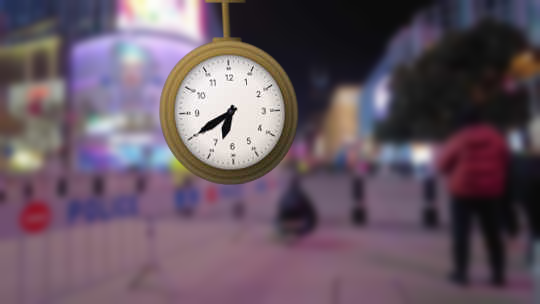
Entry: h=6 m=40
